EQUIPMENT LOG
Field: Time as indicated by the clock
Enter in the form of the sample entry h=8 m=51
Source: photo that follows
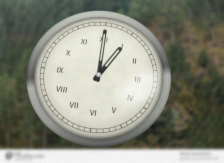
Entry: h=1 m=0
